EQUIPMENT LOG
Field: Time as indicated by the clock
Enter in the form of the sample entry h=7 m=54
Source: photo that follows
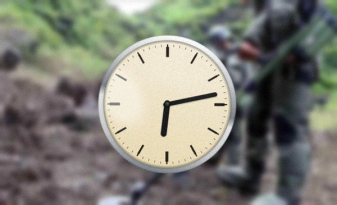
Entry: h=6 m=13
